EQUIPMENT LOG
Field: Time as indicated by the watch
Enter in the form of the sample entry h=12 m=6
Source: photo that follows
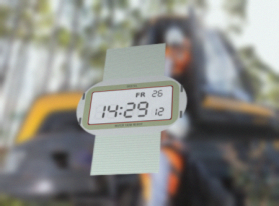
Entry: h=14 m=29
